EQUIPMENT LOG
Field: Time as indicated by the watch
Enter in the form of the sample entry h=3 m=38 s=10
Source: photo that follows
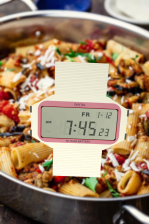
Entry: h=7 m=45 s=23
